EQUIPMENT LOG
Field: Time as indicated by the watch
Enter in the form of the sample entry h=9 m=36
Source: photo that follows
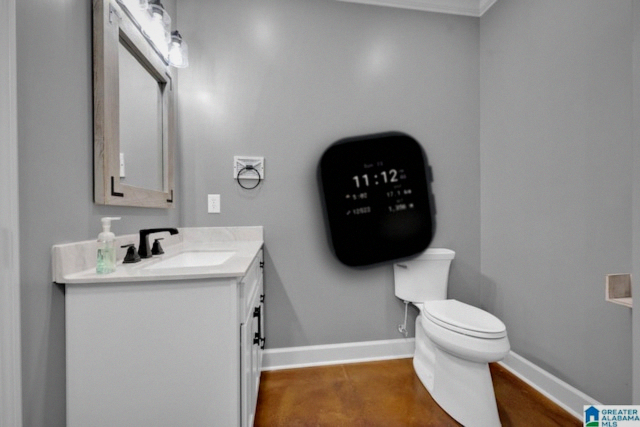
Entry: h=11 m=12
